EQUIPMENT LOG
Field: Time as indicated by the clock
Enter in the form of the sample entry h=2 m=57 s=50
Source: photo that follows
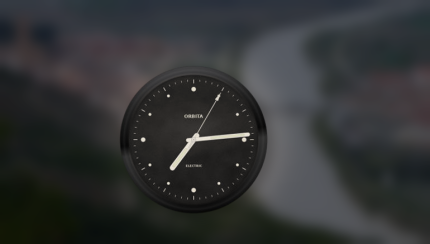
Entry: h=7 m=14 s=5
